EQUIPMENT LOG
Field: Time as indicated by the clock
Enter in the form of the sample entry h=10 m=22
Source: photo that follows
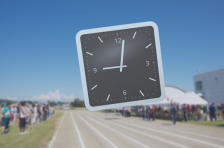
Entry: h=9 m=2
